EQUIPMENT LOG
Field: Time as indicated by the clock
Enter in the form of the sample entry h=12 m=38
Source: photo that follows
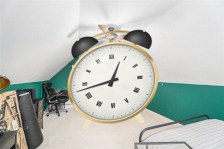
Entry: h=12 m=43
